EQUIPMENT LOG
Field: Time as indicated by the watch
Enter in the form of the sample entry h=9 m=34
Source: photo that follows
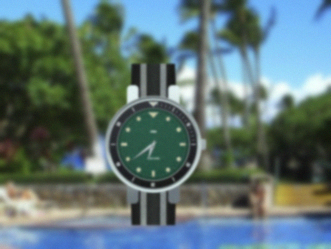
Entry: h=6 m=39
